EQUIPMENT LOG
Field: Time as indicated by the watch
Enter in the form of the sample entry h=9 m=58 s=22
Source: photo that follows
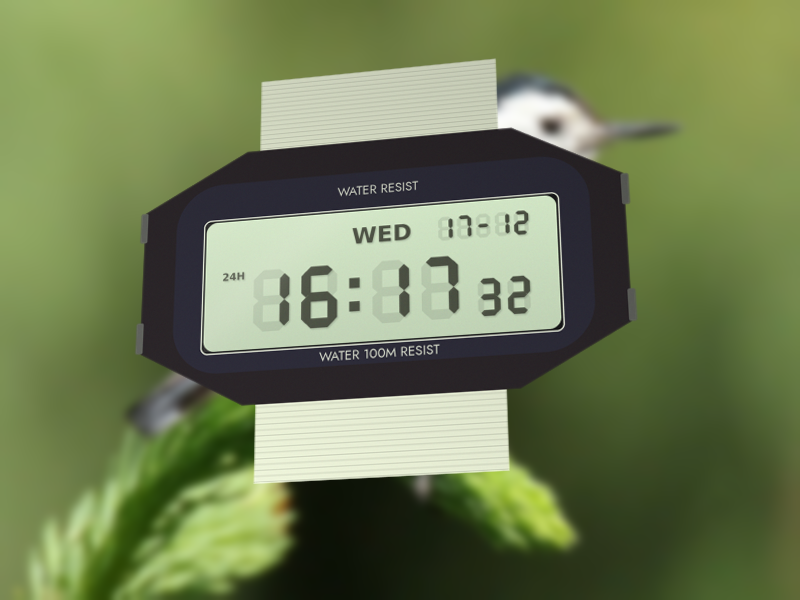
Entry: h=16 m=17 s=32
